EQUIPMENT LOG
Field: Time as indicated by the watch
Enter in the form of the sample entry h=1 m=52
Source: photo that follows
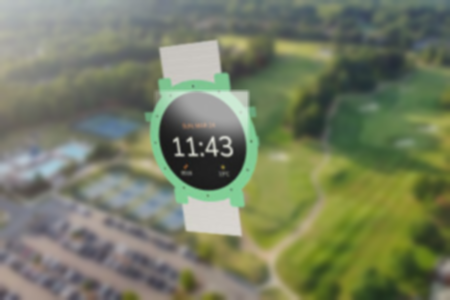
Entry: h=11 m=43
